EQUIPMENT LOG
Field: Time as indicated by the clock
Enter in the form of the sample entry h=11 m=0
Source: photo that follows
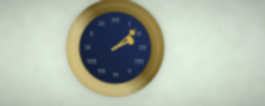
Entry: h=2 m=8
